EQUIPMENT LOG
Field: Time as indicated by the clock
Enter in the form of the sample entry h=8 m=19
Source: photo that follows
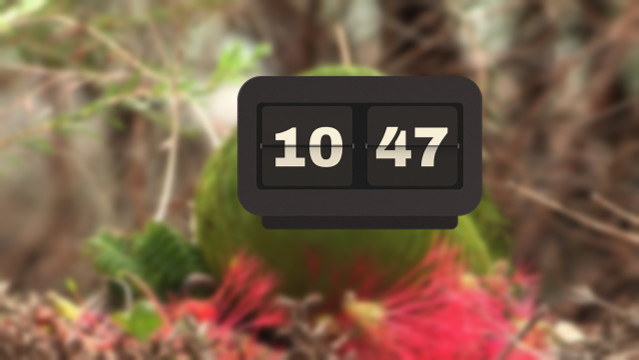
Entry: h=10 m=47
